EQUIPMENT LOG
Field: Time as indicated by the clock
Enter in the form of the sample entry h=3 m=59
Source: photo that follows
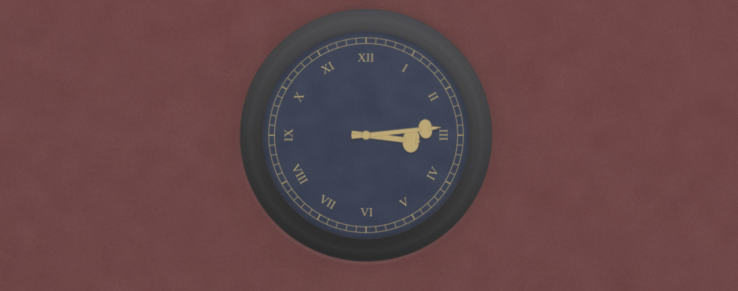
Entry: h=3 m=14
